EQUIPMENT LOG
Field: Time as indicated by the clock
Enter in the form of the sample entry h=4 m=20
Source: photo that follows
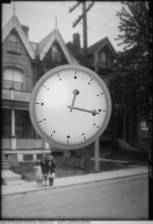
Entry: h=12 m=16
